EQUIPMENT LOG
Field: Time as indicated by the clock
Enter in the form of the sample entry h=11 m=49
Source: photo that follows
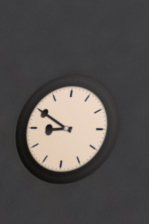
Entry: h=8 m=50
